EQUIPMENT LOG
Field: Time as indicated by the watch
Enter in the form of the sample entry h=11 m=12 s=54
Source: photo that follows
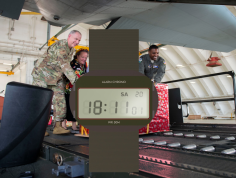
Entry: h=18 m=11 s=1
